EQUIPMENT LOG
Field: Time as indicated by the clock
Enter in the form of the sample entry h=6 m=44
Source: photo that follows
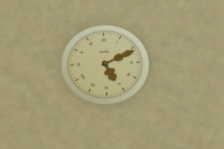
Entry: h=5 m=11
